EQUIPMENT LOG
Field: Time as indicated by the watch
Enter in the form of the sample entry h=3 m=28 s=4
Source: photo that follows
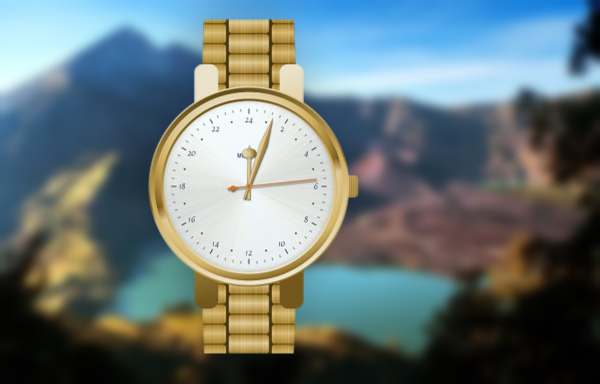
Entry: h=0 m=3 s=14
